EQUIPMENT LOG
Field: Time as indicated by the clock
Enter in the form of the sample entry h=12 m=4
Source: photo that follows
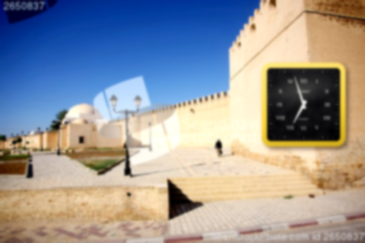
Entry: h=6 m=57
